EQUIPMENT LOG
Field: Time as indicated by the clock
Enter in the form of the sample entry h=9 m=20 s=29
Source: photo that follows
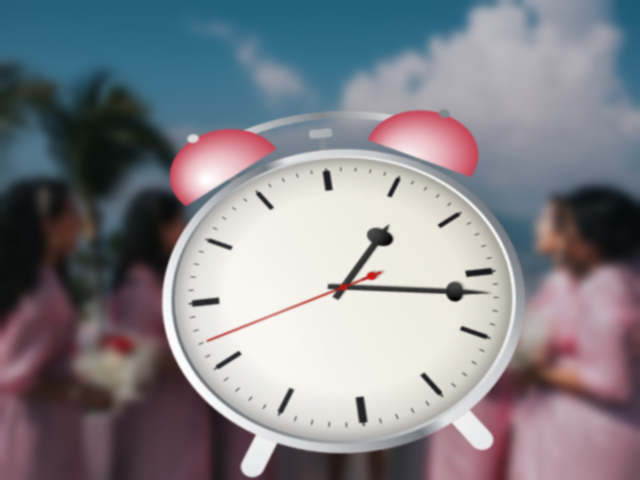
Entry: h=1 m=16 s=42
